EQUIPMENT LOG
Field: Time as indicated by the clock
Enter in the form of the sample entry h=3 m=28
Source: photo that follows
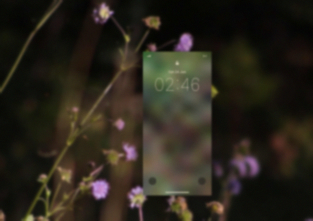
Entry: h=2 m=46
